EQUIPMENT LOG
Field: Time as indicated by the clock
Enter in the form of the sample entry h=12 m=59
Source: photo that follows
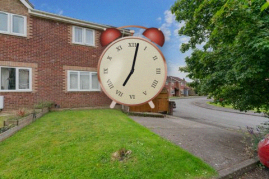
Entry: h=7 m=2
